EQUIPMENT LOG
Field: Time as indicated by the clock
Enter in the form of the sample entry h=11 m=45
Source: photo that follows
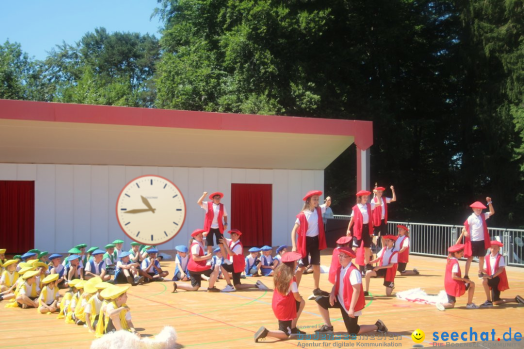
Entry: h=10 m=44
